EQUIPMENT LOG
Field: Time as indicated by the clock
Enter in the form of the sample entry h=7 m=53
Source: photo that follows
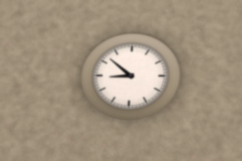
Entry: h=8 m=52
